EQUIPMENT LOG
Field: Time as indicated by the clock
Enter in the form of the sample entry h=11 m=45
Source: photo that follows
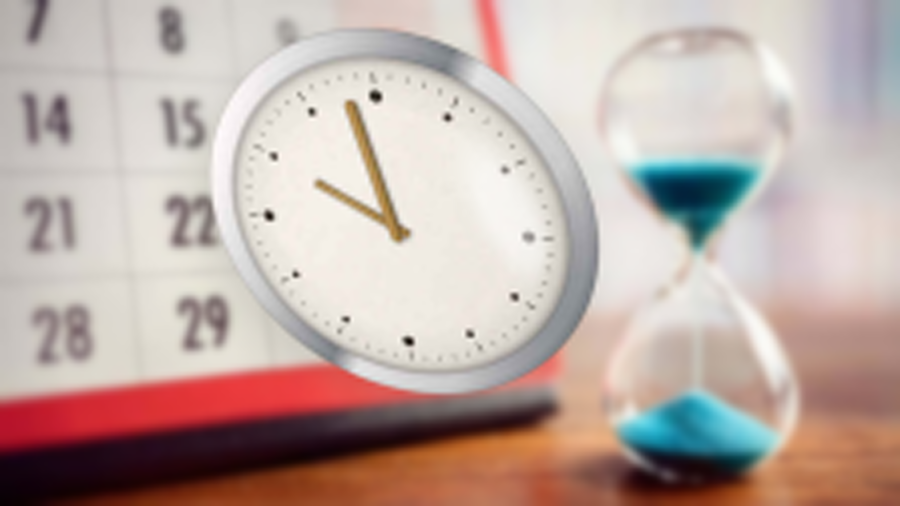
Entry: h=9 m=58
